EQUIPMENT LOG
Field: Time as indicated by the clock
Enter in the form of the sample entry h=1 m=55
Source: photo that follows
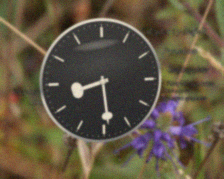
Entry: h=8 m=29
